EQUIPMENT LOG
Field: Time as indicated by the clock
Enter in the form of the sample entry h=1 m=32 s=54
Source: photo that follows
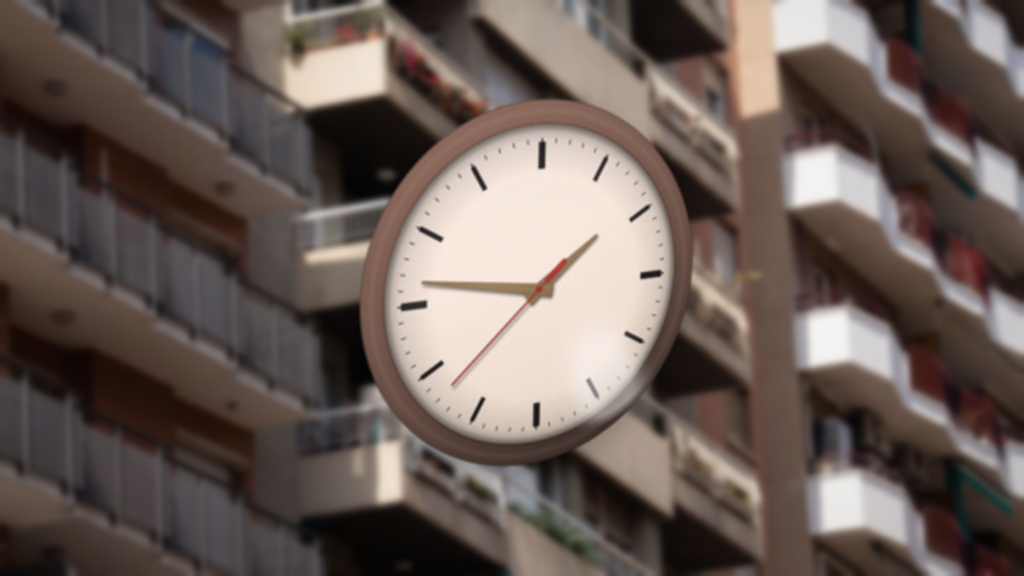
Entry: h=1 m=46 s=38
